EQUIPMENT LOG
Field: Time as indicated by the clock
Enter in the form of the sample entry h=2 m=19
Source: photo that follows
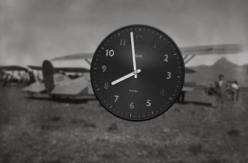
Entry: h=7 m=58
